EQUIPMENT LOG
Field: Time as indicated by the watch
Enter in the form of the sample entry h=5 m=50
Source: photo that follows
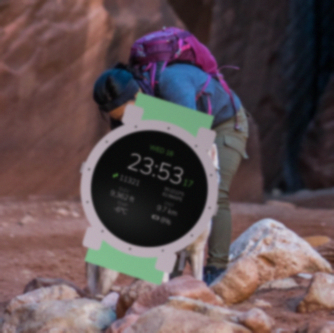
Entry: h=23 m=53
